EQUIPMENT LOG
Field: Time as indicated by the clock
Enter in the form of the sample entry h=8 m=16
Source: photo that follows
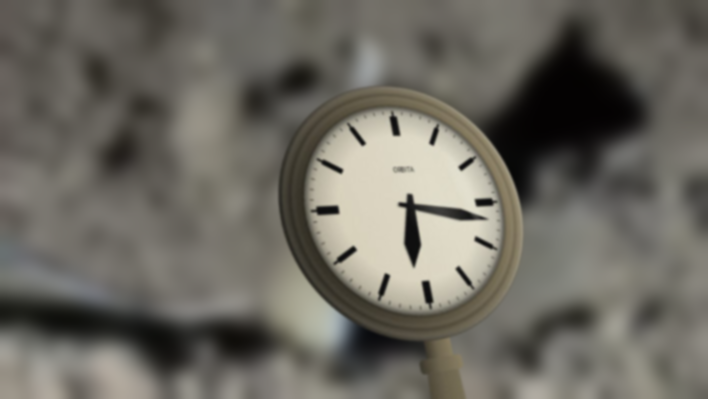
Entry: h=6 m=17
